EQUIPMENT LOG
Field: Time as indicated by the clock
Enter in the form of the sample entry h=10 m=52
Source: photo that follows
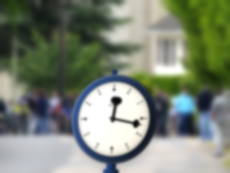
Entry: h=12 m=17
